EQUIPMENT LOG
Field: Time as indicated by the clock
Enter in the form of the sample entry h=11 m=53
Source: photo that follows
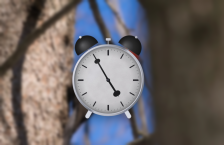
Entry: h=4 m=55
